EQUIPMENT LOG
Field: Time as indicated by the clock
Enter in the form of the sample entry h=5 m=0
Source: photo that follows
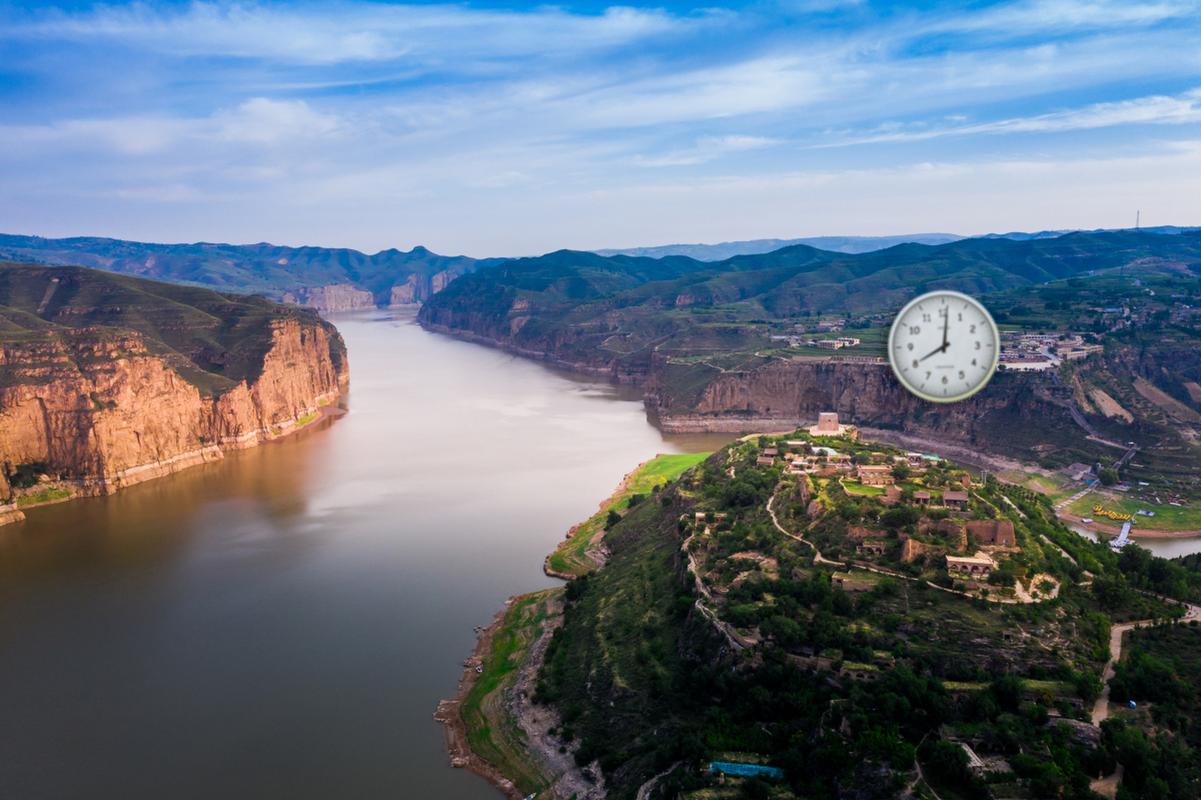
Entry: h=8 m=1
